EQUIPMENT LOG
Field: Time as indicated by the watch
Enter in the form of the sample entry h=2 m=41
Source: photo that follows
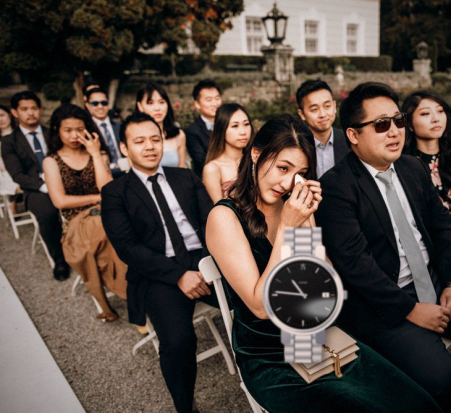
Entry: h=10 m=46
